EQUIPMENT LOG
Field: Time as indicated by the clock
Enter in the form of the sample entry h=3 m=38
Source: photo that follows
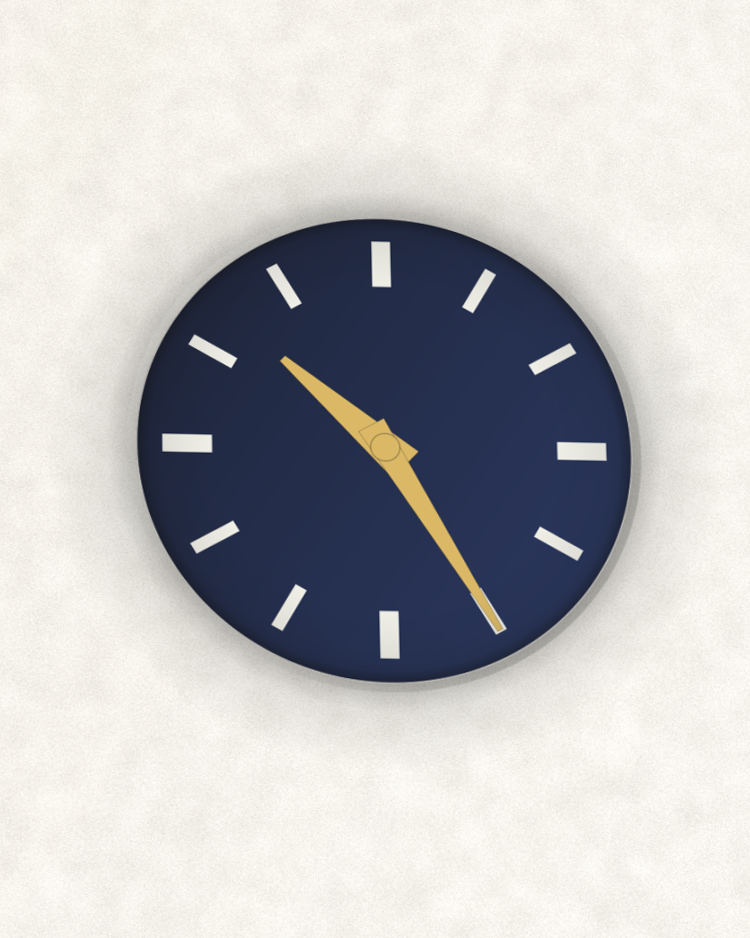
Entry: h=10 m=25
